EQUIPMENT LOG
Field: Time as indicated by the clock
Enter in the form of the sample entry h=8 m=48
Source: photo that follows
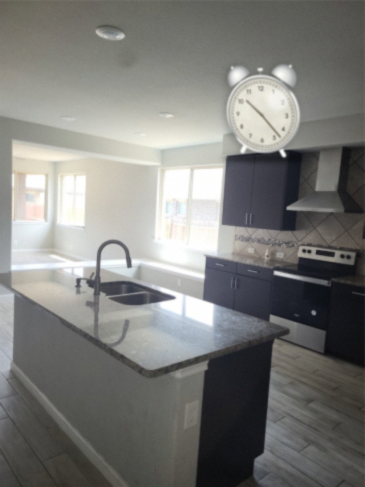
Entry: h=10 m=23
